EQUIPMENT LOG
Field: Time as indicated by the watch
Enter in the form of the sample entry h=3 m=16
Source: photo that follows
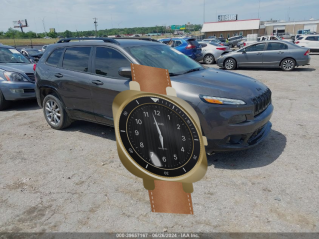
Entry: h=5 m=58
